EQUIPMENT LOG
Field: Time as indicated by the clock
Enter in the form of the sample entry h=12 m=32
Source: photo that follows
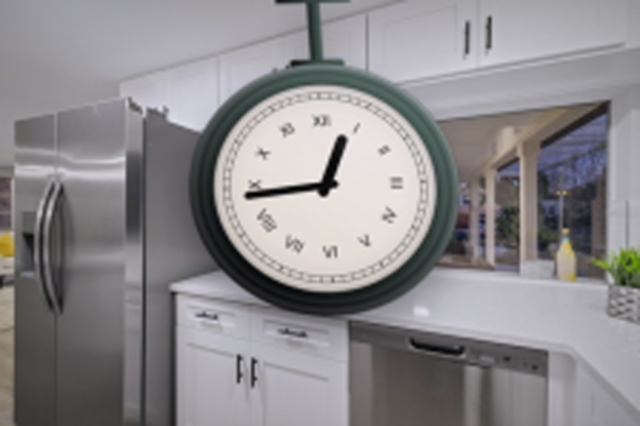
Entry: h=12 m=44
